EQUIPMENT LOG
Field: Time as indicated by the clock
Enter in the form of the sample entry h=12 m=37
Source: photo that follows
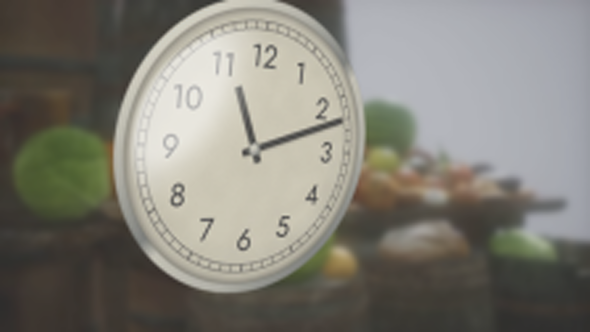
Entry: h=11 m=12
